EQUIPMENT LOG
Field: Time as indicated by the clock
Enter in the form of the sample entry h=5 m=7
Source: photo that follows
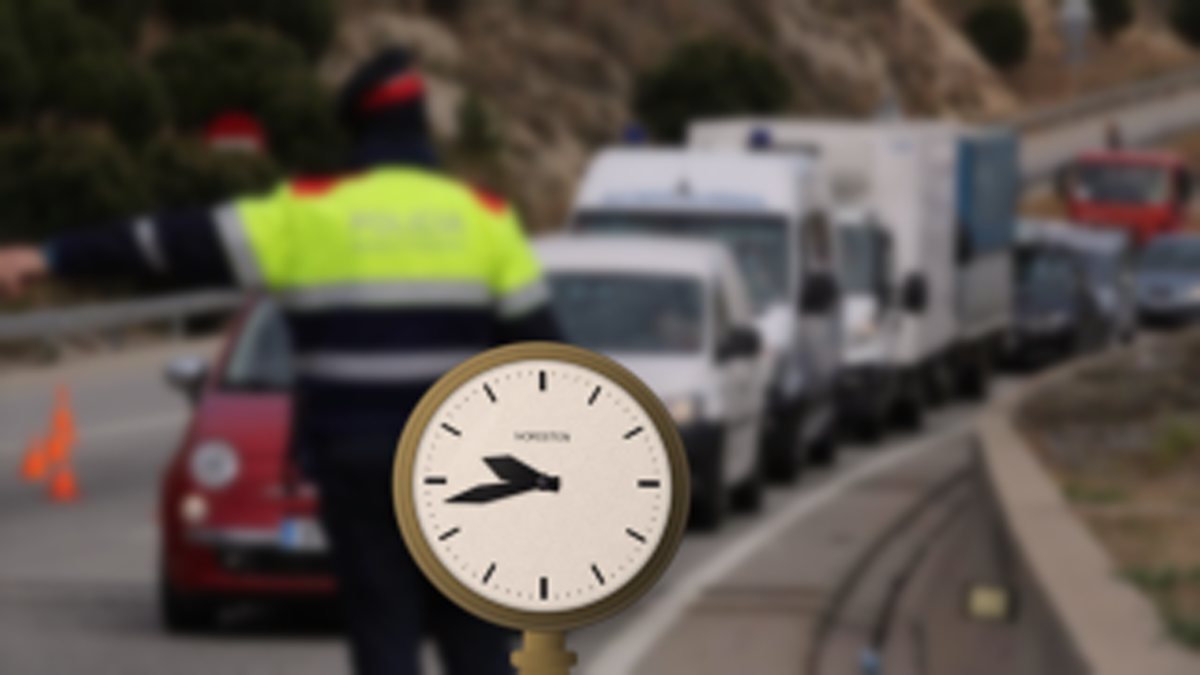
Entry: h=9 m=43
